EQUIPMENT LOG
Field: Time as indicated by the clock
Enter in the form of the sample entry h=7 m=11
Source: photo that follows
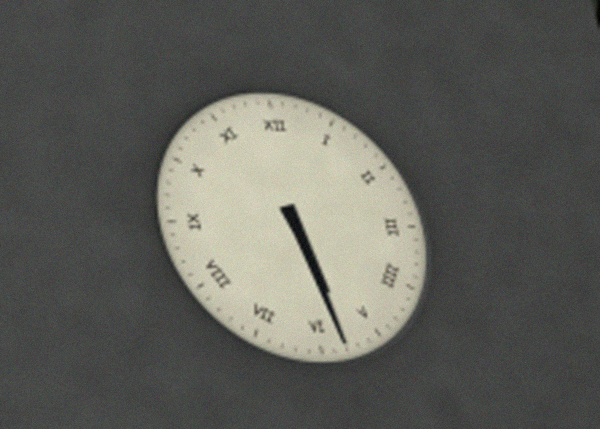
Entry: h=5 m=28
